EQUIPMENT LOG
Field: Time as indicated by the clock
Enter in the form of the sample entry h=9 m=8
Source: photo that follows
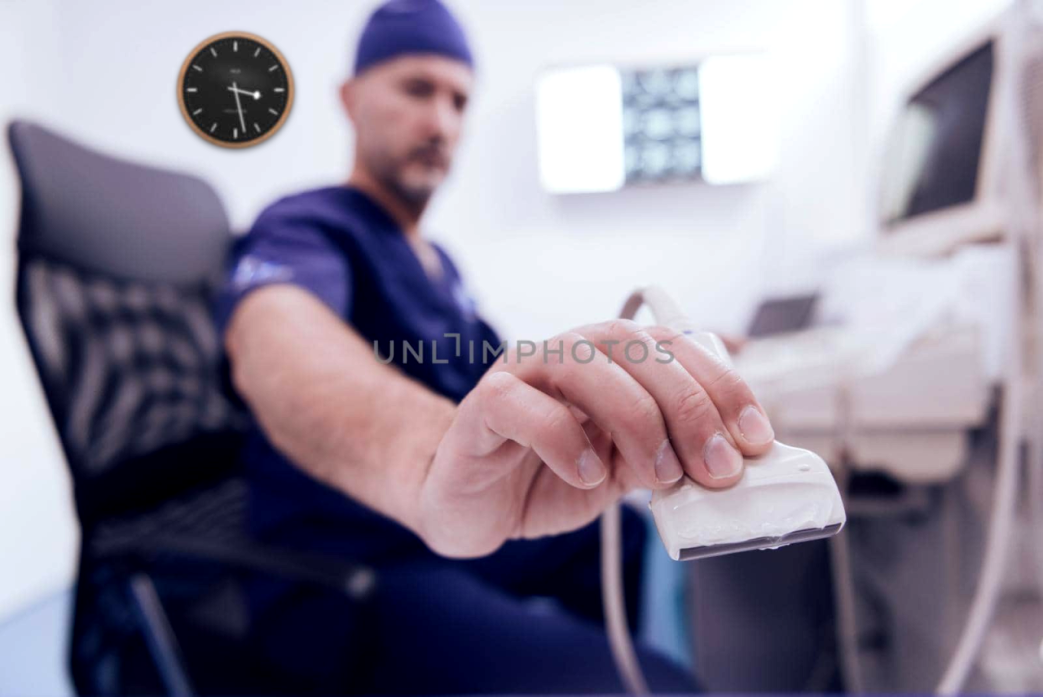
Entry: h=3 m=28
